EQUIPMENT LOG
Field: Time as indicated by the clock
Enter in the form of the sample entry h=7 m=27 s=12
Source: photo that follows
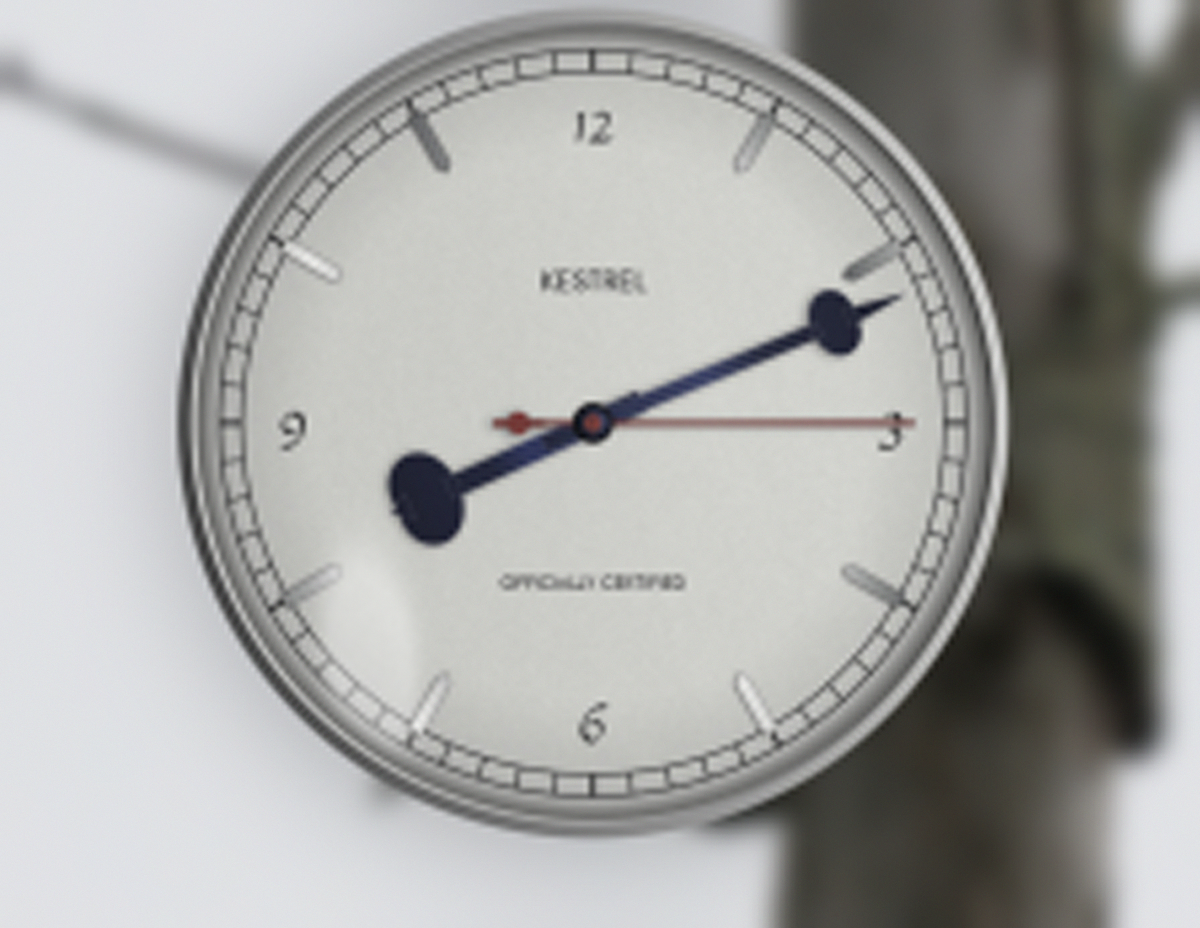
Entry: h=8 m=11 s=15
